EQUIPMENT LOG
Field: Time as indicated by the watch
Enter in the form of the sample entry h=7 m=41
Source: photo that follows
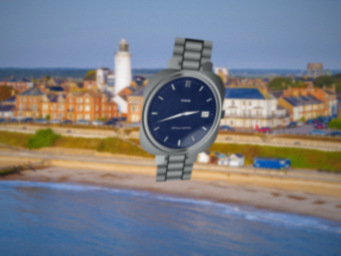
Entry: h=2 m=42
